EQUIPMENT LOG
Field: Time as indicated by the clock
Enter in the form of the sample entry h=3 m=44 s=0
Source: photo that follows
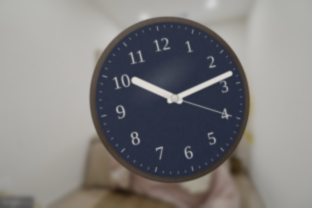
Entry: h=10 m=13 s=20
